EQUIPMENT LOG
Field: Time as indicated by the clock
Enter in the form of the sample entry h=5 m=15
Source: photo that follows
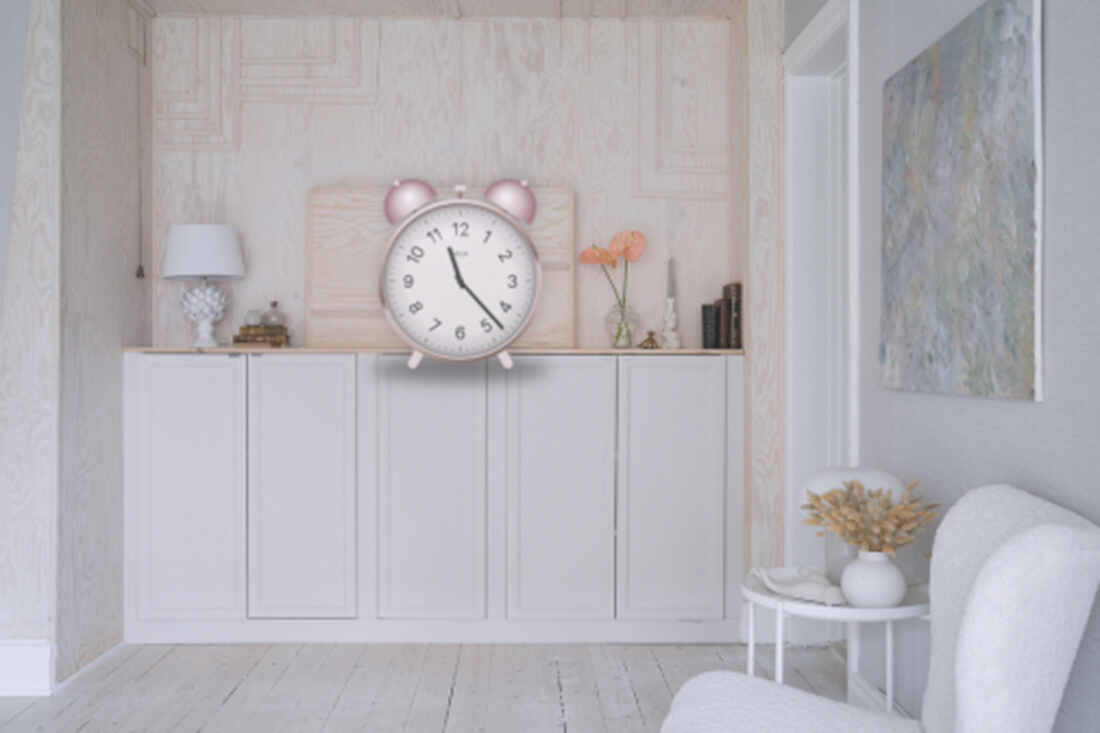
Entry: h=11 m=23
